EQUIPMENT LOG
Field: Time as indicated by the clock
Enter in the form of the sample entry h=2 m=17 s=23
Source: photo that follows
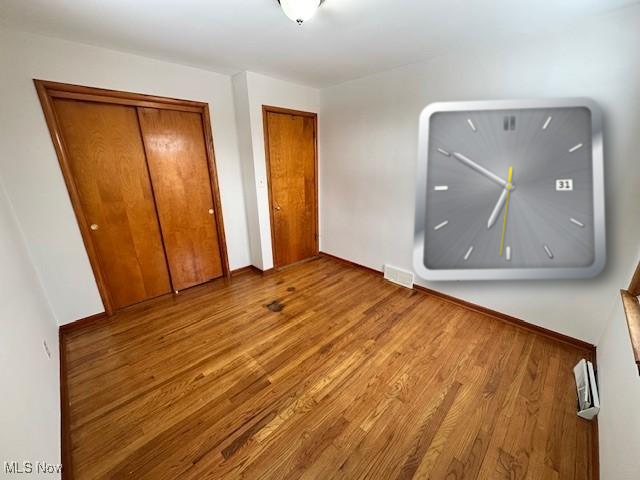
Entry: h=6 m=50 s=31
